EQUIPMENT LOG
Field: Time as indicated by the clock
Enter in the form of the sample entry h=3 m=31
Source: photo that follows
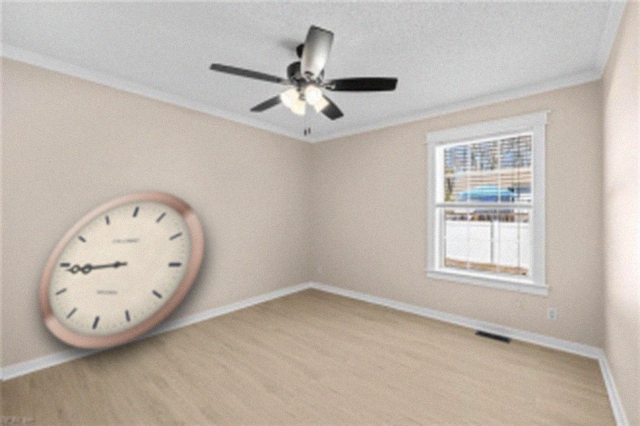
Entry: h=8 m=44
